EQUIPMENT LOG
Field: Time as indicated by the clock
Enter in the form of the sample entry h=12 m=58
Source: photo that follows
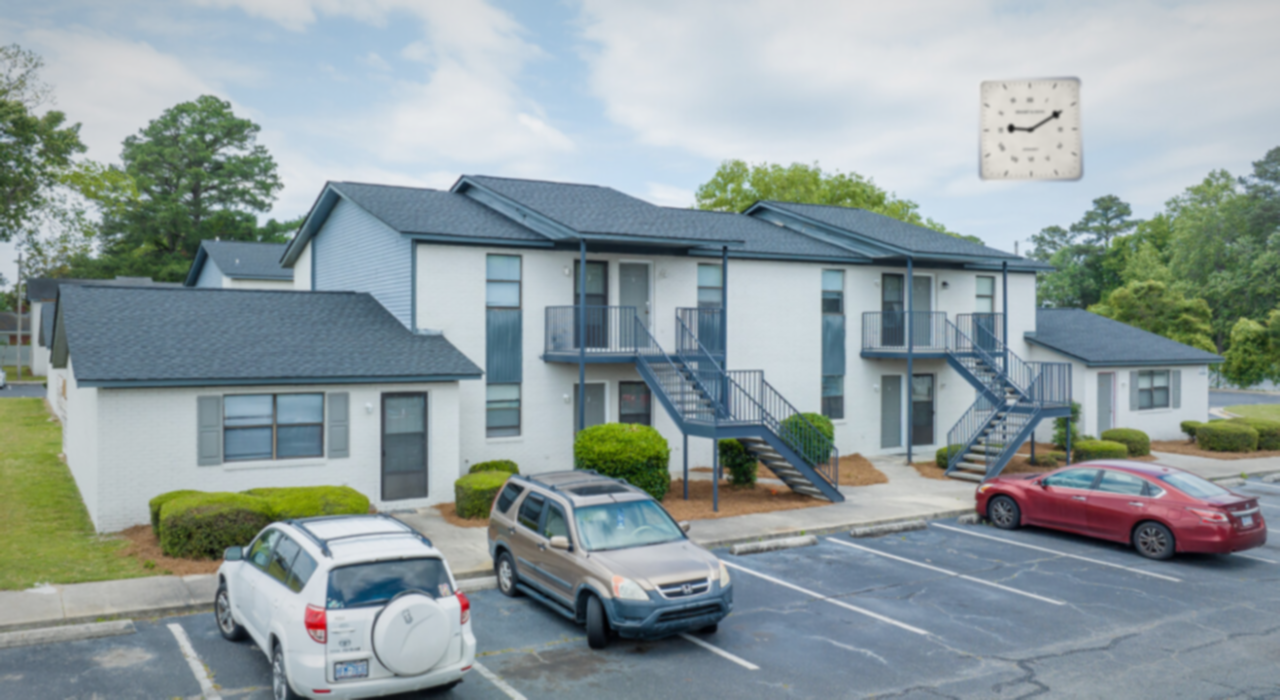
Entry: h=9 m=10
